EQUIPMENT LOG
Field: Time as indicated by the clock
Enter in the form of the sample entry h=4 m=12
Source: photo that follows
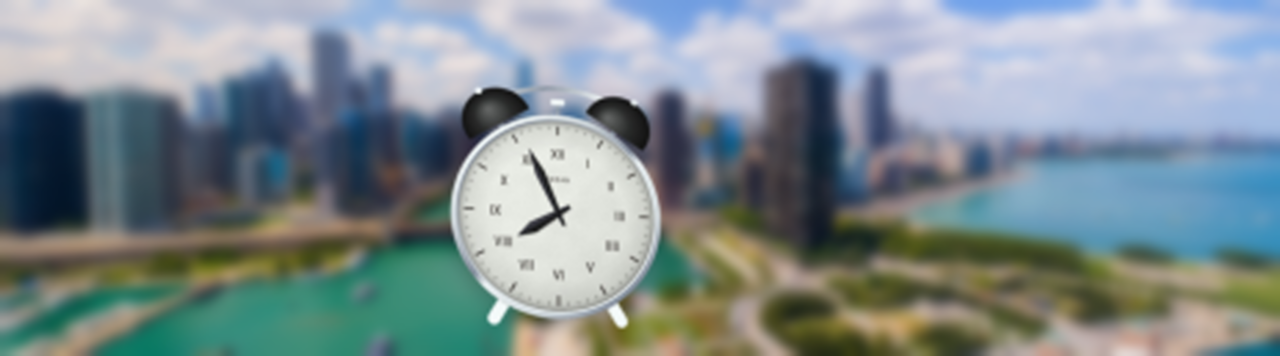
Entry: h=7 m=56
